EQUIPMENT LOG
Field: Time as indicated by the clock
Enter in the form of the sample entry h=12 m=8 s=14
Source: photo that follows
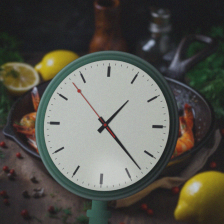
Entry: h=1 m=22 s=53
